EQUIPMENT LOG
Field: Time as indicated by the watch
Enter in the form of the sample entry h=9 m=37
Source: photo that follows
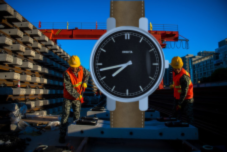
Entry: h=7 m=43
